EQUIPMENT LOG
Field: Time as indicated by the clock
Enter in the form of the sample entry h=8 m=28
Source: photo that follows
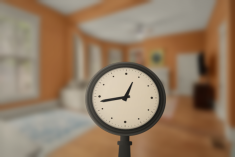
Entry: h=12 m=43
